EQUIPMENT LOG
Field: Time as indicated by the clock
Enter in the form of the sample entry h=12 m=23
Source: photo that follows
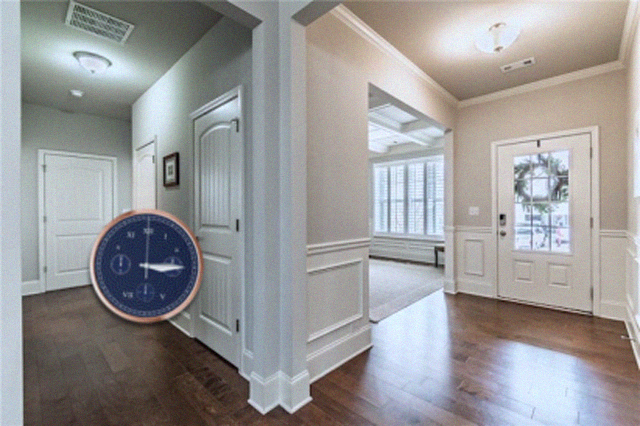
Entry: h=3 m=15
